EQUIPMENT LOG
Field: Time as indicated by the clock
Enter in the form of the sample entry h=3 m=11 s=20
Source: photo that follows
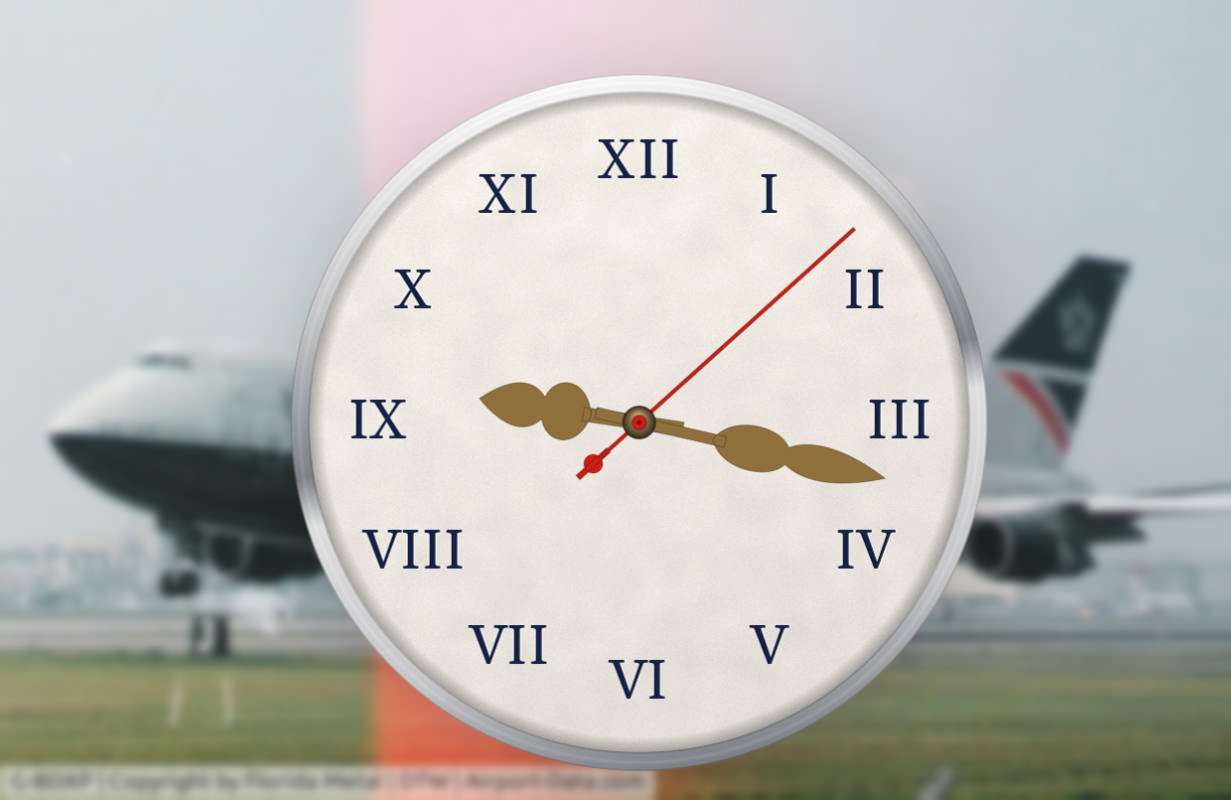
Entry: h=9 m=17 s=8
